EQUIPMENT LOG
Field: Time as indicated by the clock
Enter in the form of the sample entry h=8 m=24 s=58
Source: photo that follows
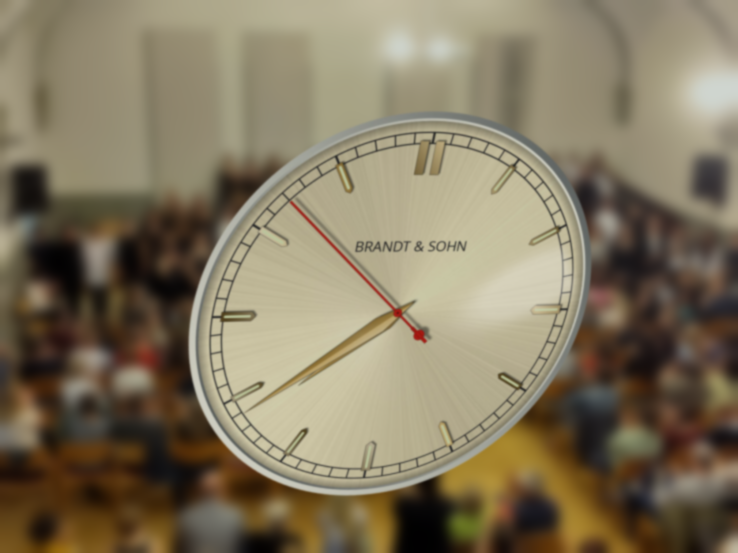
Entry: h=7 m=38 s=52
